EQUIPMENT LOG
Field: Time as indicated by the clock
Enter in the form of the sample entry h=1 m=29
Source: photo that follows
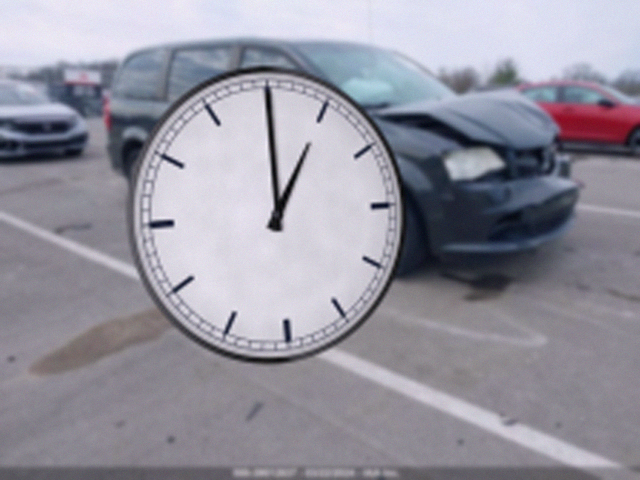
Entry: h=1 m=0
